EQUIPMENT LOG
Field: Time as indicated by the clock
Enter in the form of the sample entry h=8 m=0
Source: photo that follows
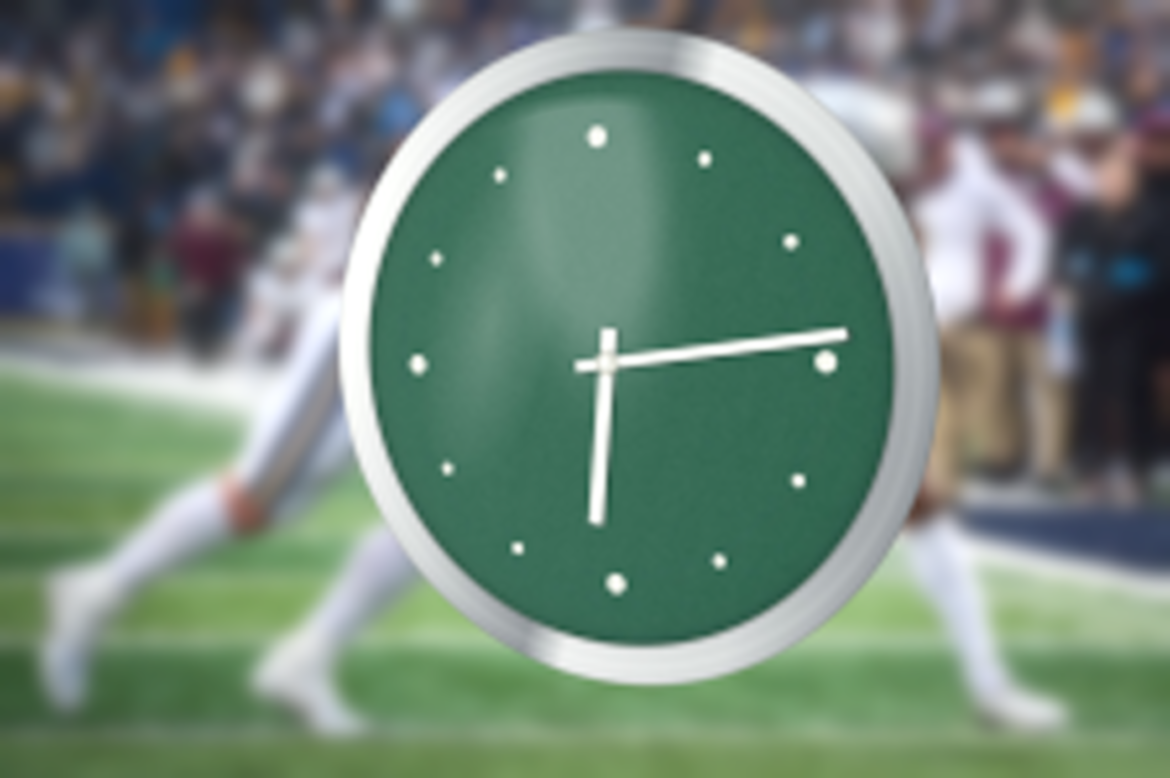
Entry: h=6 m=14
